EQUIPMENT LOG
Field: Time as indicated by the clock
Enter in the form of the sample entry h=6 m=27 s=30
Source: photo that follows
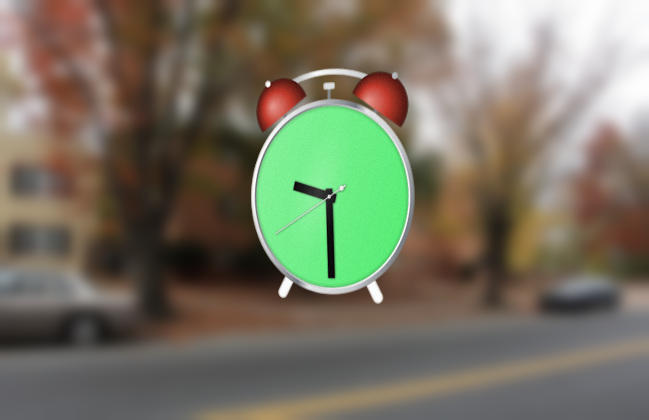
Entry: h=9 m=29 s=40
